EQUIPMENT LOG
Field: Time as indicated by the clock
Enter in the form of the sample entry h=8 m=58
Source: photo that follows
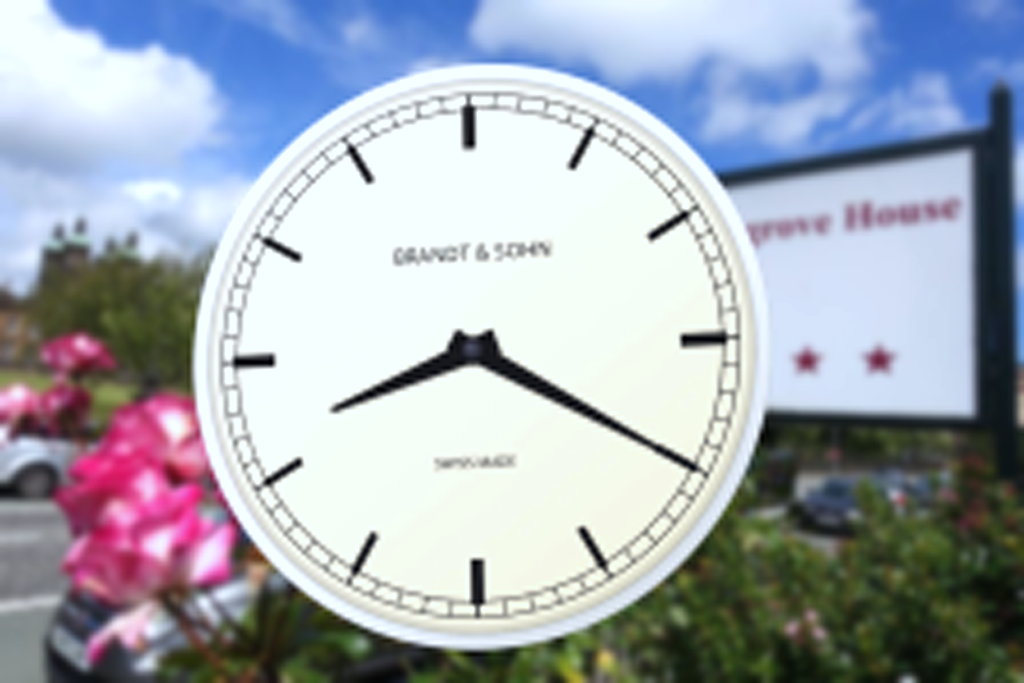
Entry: h=8 m=20
